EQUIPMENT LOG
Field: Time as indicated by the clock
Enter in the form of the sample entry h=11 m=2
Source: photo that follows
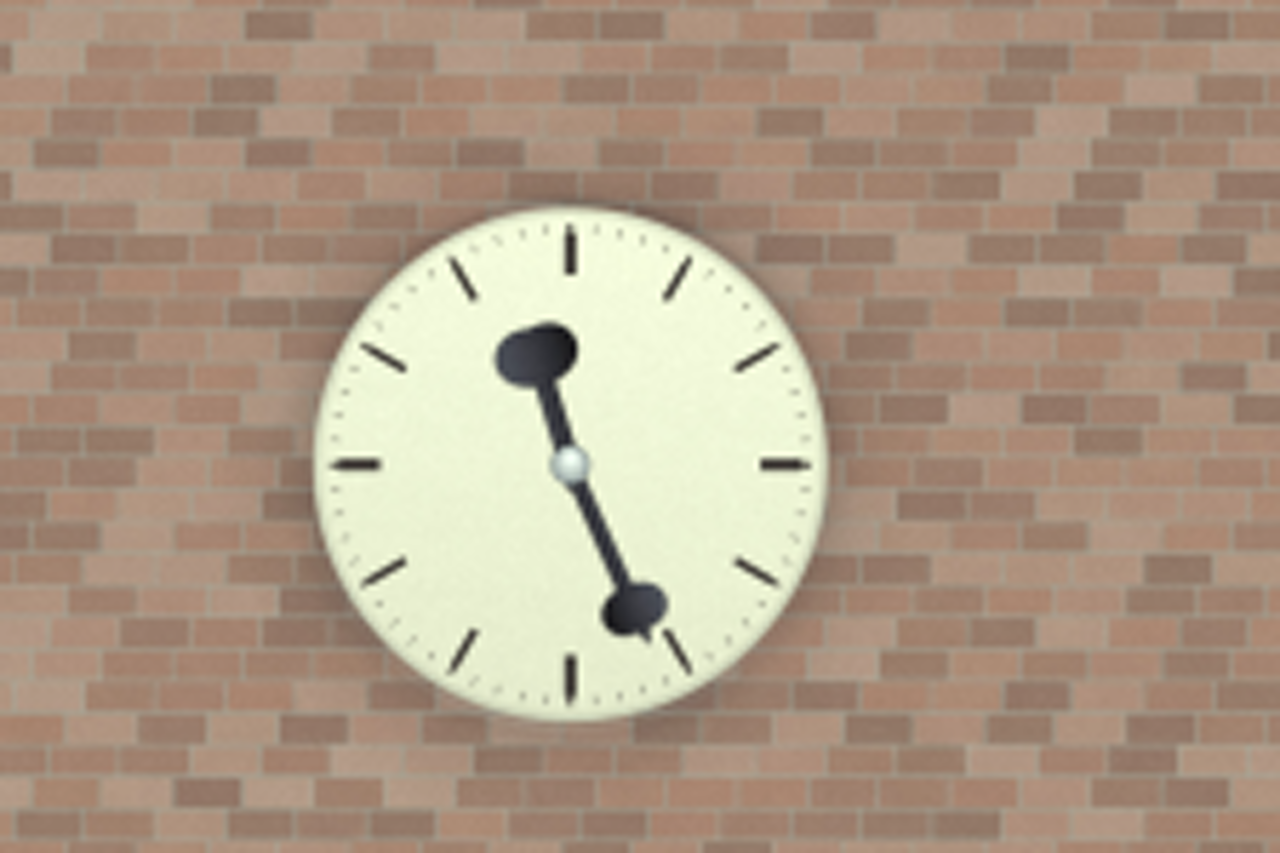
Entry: h=11 m=26
